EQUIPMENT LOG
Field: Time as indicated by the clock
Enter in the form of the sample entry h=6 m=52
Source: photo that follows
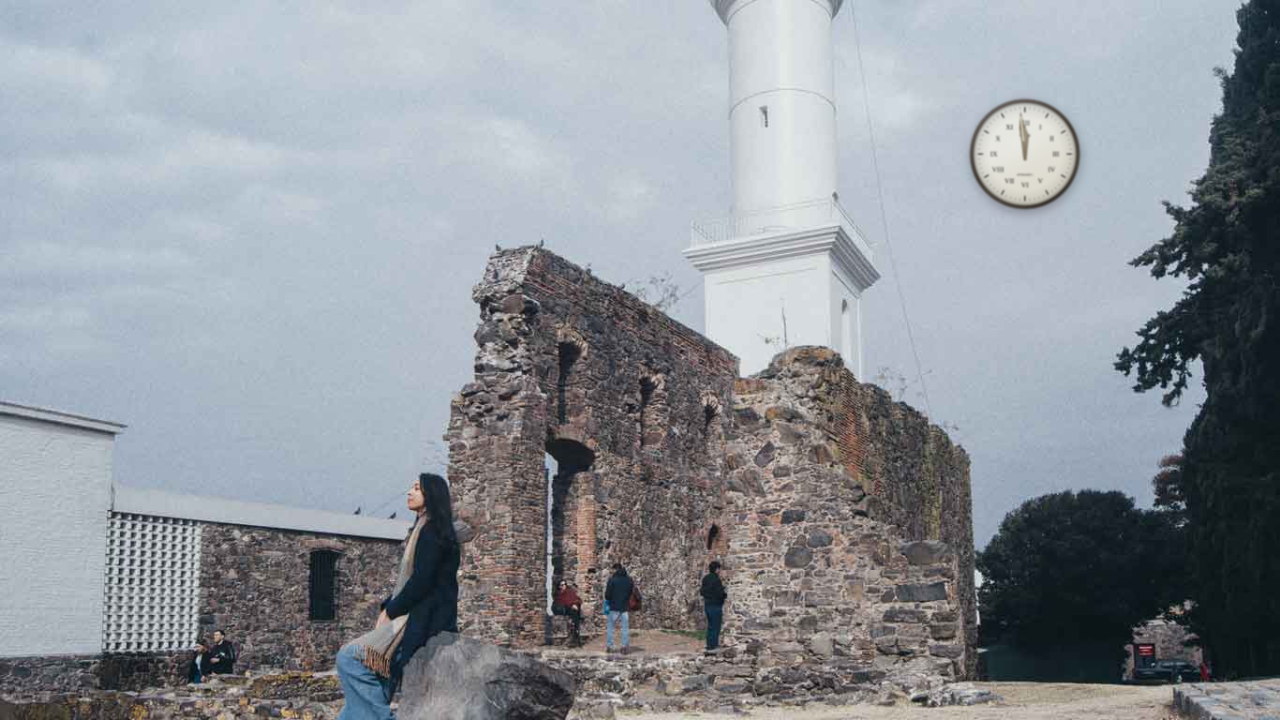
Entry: h=11 m=59
